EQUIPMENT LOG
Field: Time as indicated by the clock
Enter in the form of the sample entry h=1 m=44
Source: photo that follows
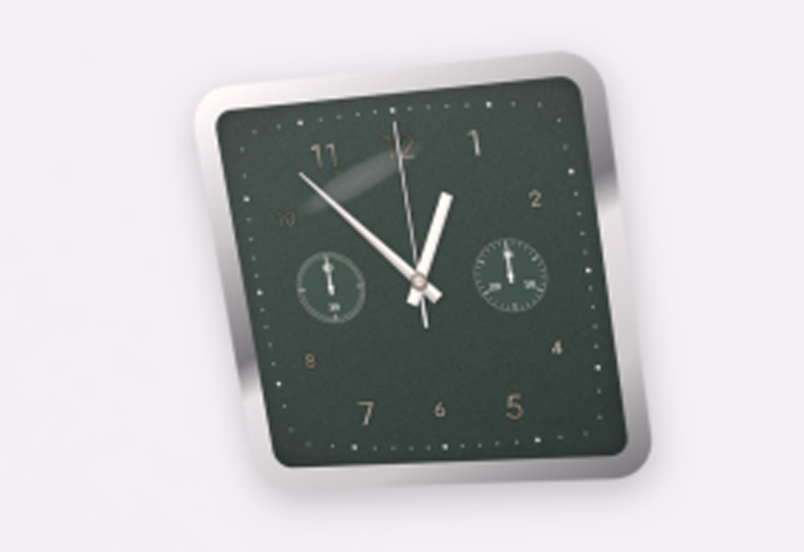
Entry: h=12 m=53
